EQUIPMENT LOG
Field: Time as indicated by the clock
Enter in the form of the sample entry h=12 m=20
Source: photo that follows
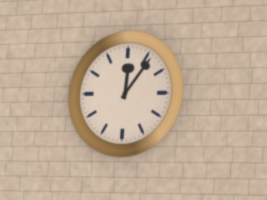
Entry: h=12 m=6
